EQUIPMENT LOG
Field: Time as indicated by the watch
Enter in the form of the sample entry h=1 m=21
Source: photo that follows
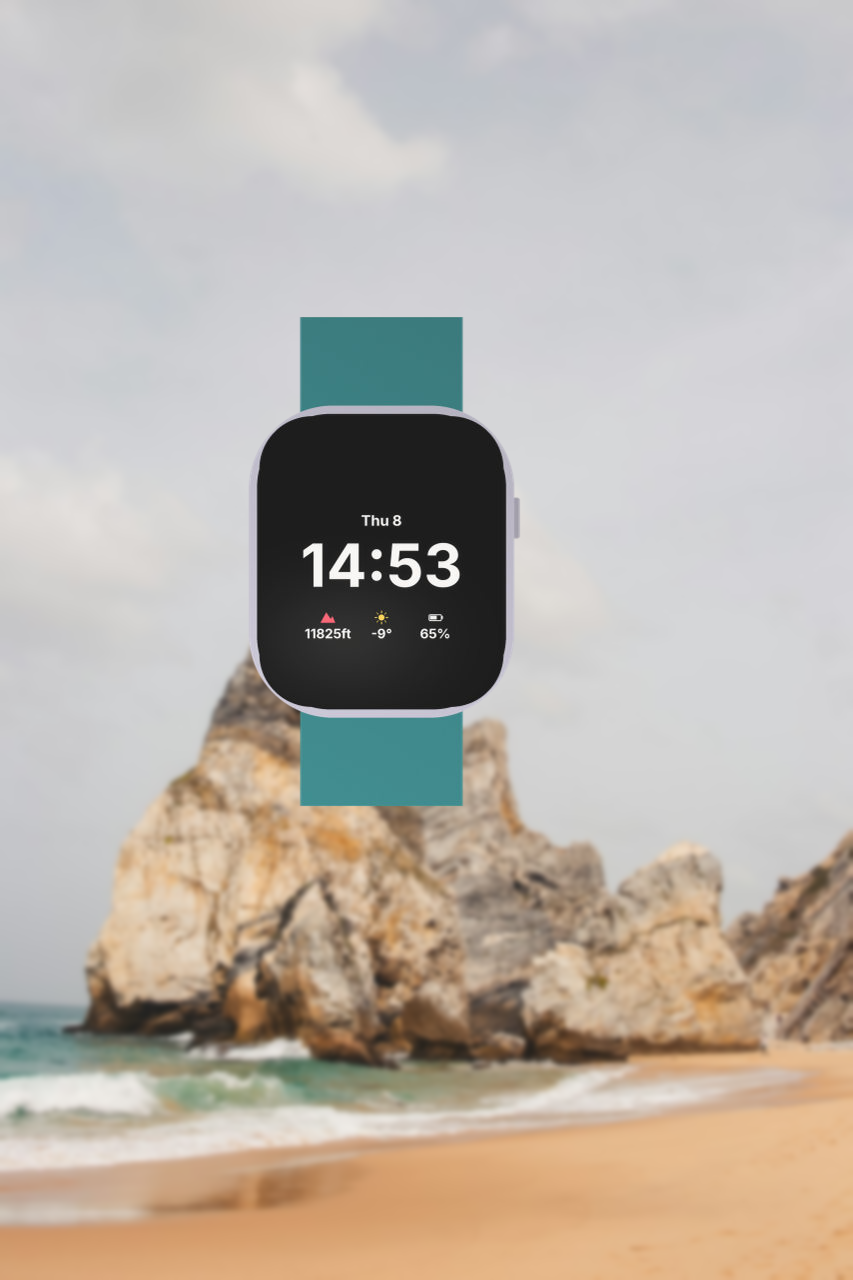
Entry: h=14 m=53
